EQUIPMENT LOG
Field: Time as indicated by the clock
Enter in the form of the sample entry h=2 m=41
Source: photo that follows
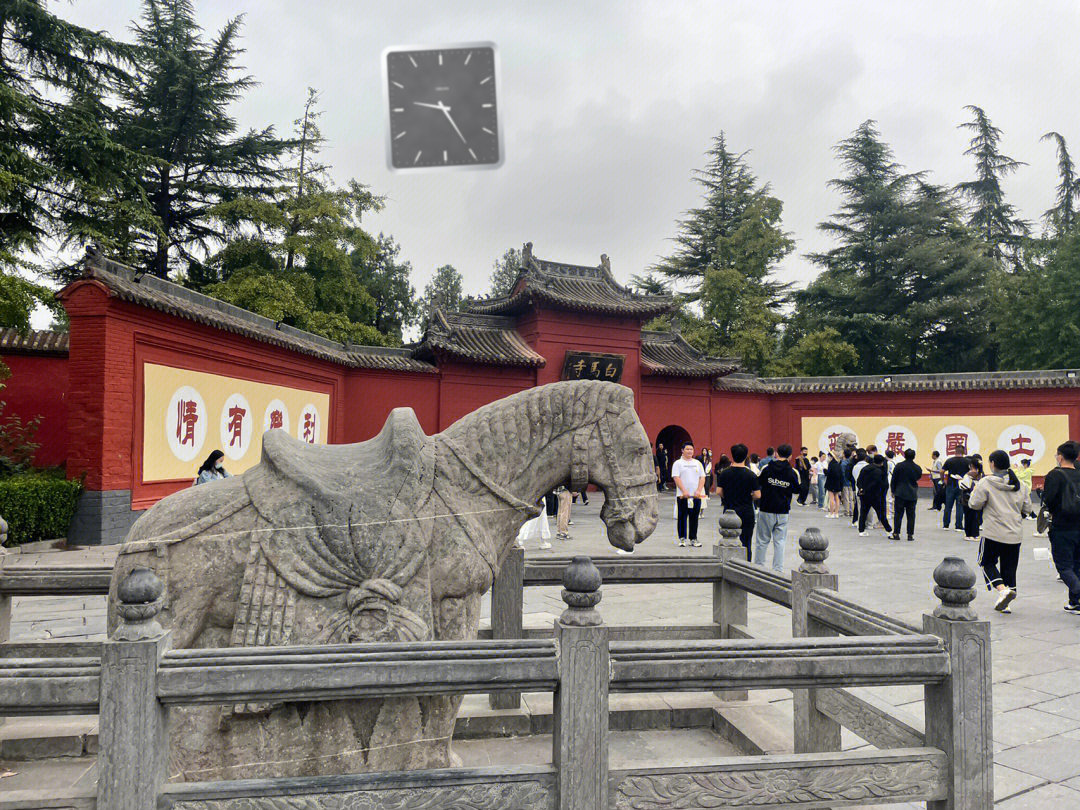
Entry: h=9 m=25
